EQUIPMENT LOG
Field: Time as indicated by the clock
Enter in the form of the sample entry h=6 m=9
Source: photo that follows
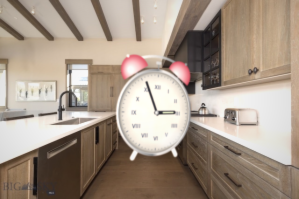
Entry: h=2 m=56
